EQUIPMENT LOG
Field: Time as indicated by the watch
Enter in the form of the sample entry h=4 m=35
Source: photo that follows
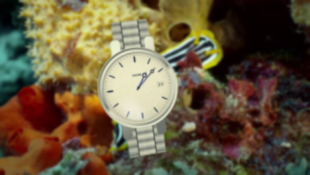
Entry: h=1 m=8
